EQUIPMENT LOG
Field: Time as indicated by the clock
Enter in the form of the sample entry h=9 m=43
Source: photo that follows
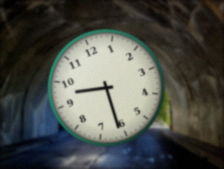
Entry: h=9 m=31
